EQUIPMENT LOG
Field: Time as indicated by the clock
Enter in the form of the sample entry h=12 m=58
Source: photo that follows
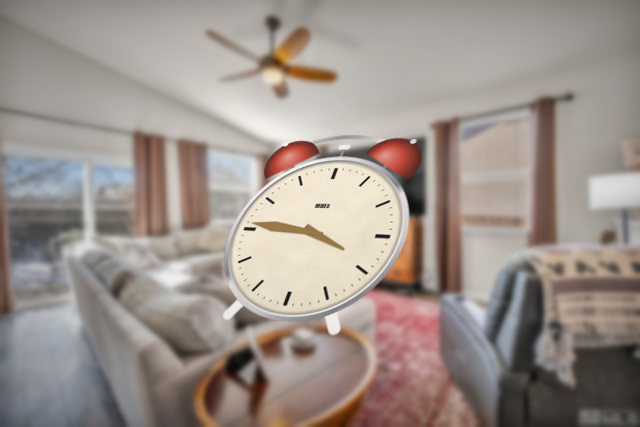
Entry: h=3 m=46
